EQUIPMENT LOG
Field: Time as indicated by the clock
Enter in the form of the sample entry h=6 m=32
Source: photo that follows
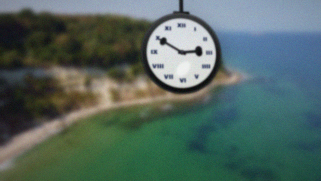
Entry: h=2 m=50
